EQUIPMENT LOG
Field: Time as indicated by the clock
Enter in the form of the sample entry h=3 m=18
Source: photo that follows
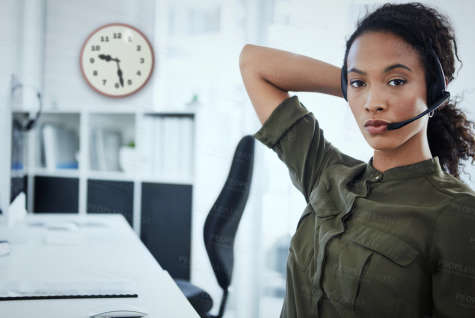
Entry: h=9 m=28
